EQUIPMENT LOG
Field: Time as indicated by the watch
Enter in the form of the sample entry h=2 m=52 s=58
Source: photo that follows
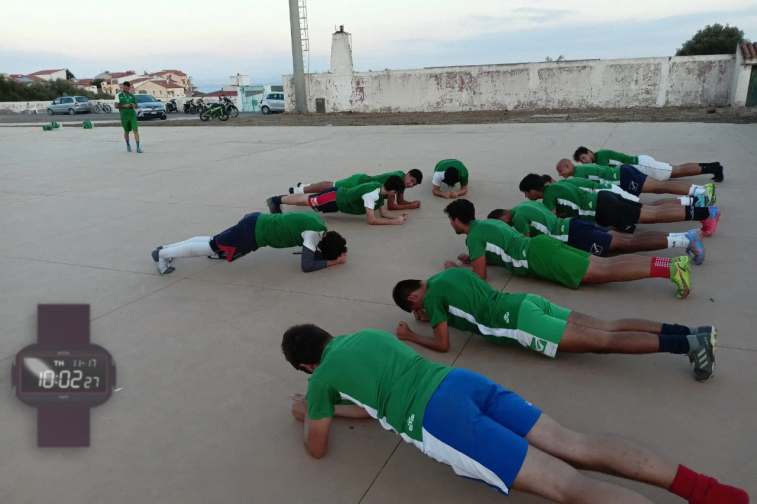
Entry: h=10 m=2 s=27
